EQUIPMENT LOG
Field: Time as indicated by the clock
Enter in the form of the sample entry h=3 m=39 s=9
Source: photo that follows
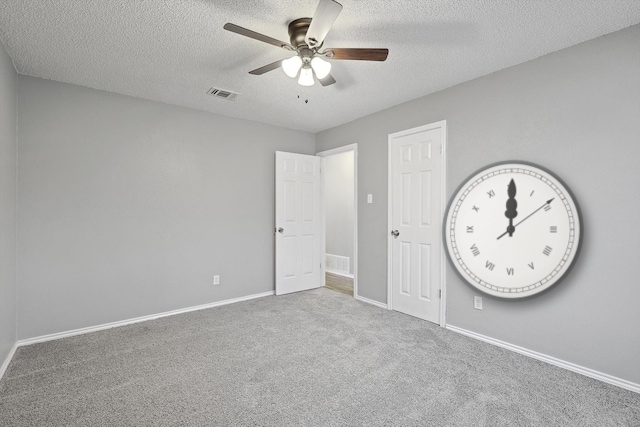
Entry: h=12 m=0 s=9
